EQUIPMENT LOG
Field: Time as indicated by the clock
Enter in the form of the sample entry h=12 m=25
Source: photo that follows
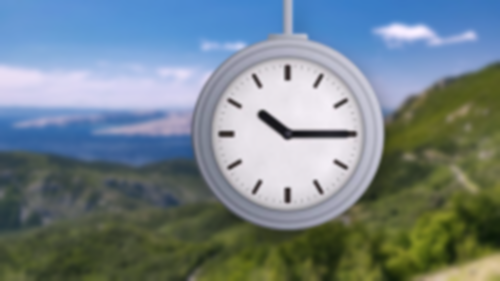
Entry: h=10 m=15
